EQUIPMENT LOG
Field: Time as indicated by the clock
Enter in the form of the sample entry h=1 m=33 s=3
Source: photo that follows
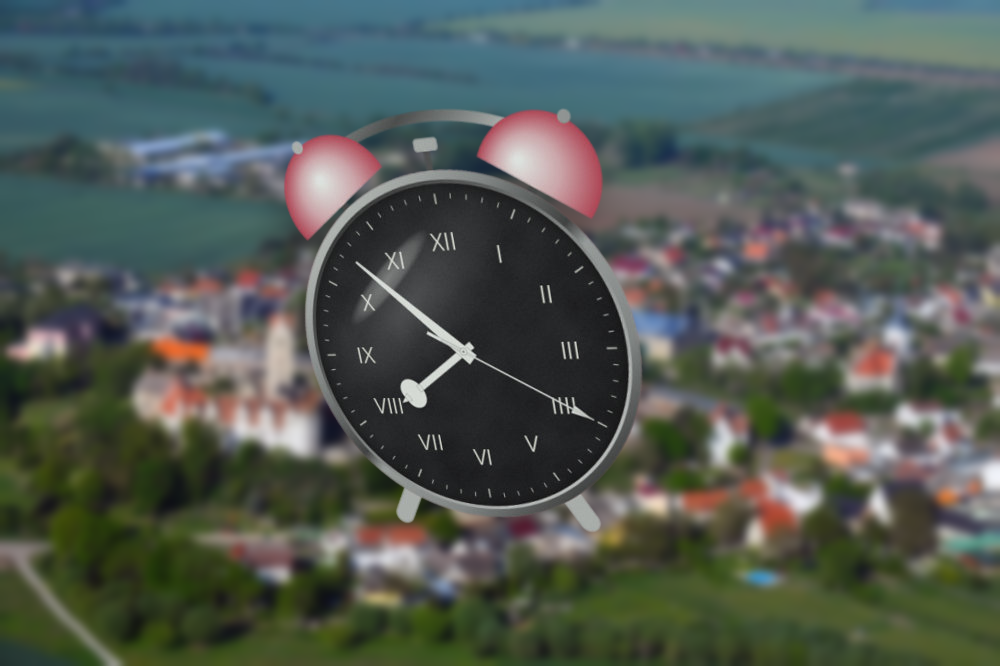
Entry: h=7 m=52 s=20
